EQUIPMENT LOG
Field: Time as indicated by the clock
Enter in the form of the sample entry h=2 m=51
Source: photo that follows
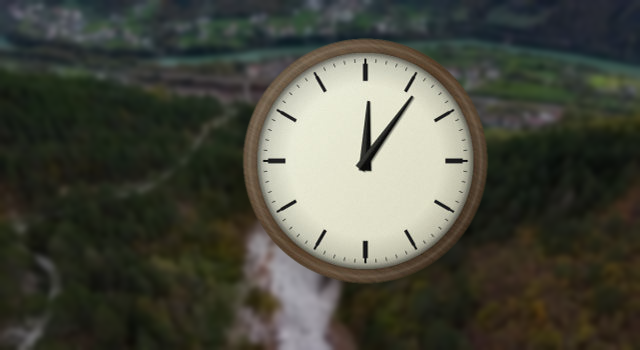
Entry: h=12 m=6
